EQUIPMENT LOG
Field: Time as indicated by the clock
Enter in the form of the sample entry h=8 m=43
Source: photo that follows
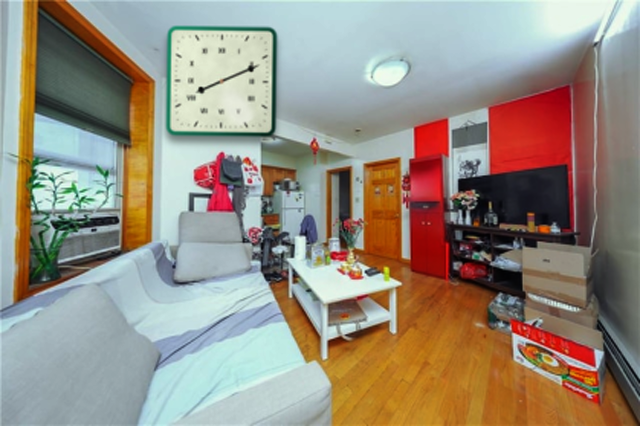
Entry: h=8 m=11
